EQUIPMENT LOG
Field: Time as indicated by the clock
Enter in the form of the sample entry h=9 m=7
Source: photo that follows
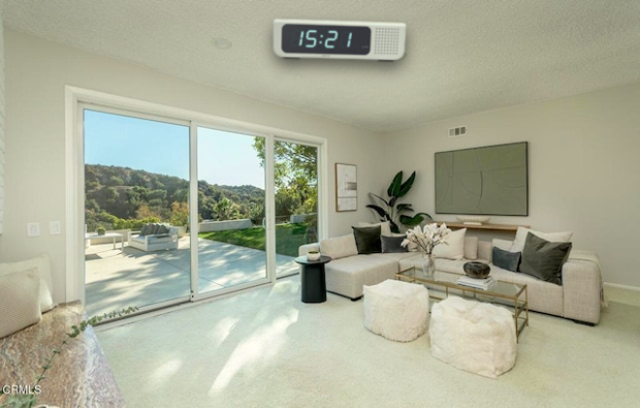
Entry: h=15 m=21
